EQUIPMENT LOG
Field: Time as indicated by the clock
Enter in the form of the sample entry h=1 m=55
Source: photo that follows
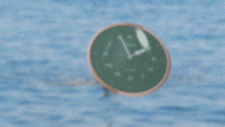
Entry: h=1 m=56
